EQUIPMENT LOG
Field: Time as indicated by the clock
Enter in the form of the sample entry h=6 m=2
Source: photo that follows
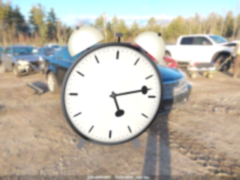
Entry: h=5 m=13
